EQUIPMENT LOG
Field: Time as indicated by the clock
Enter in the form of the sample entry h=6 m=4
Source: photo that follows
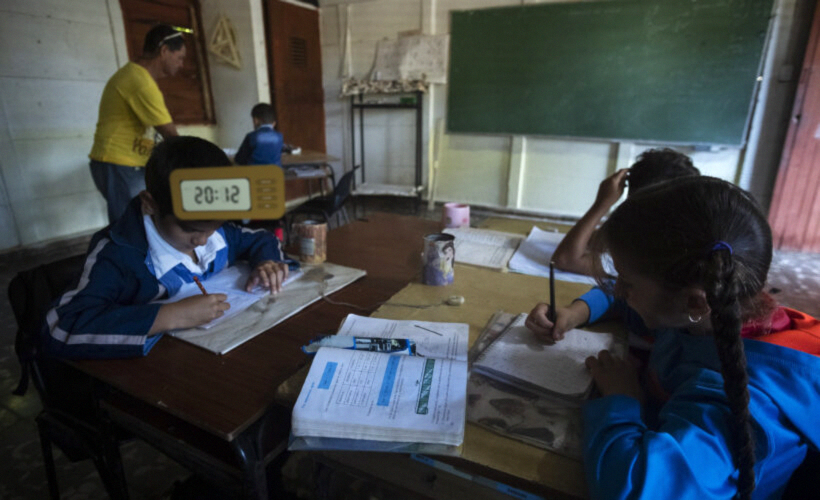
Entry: h=20 m=12
